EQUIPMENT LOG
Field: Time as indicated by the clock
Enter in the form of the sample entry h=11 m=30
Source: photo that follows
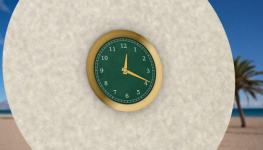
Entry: h=12 m=19
